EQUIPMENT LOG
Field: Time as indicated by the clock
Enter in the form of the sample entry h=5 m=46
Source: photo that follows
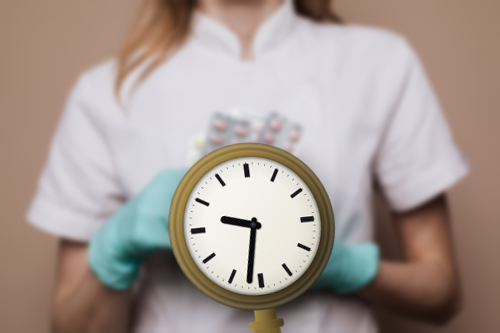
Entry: h=9 m=32
